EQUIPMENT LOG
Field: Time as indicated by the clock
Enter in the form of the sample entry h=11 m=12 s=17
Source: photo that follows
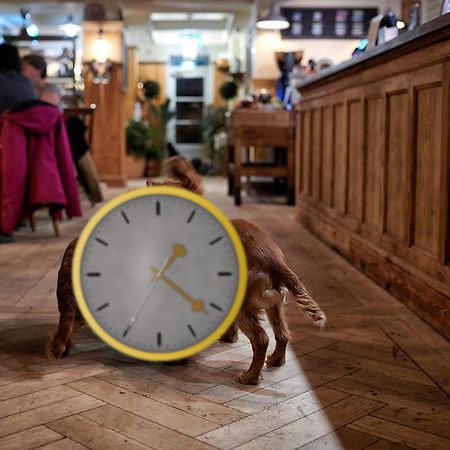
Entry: h=1 m=21 s=35
